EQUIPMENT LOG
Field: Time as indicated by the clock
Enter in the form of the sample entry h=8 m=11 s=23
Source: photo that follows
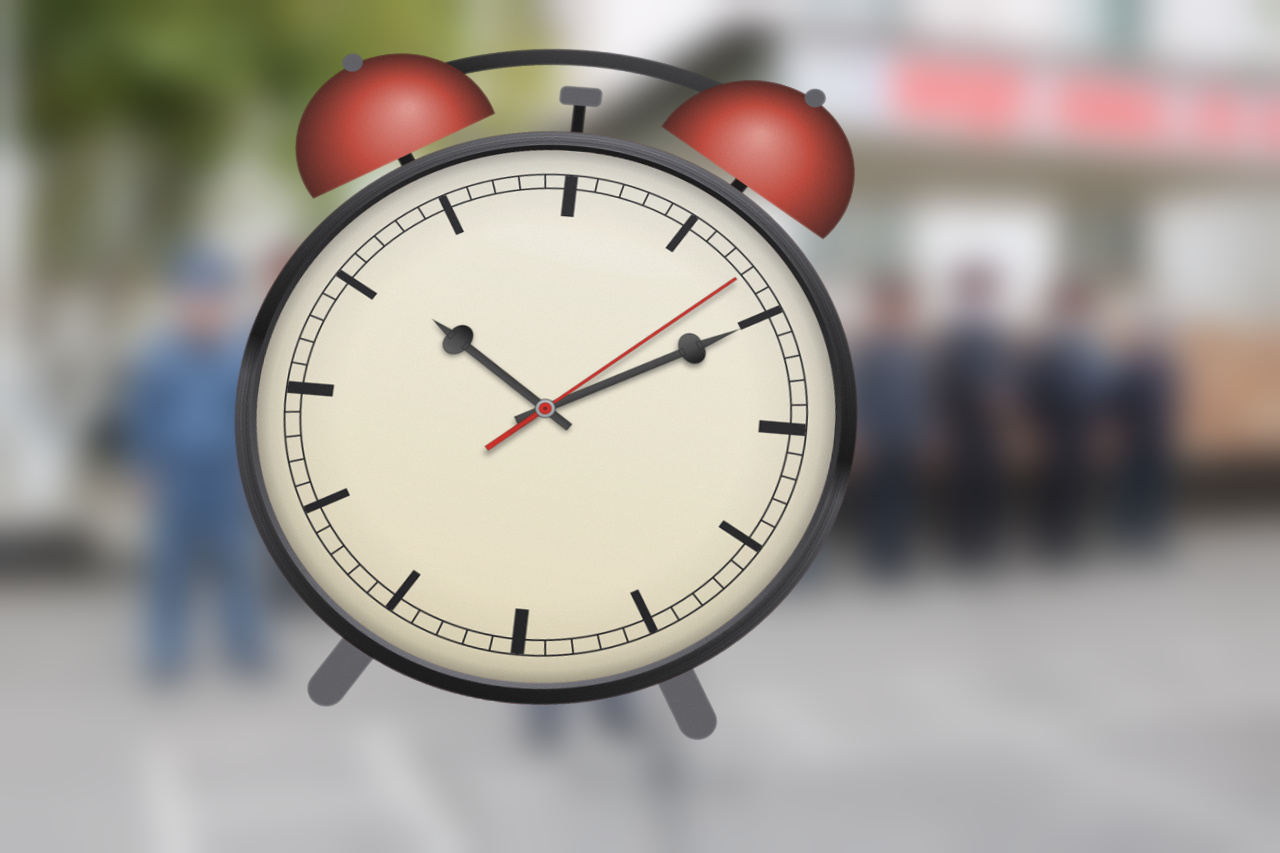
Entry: h=10 m=10 s=8
